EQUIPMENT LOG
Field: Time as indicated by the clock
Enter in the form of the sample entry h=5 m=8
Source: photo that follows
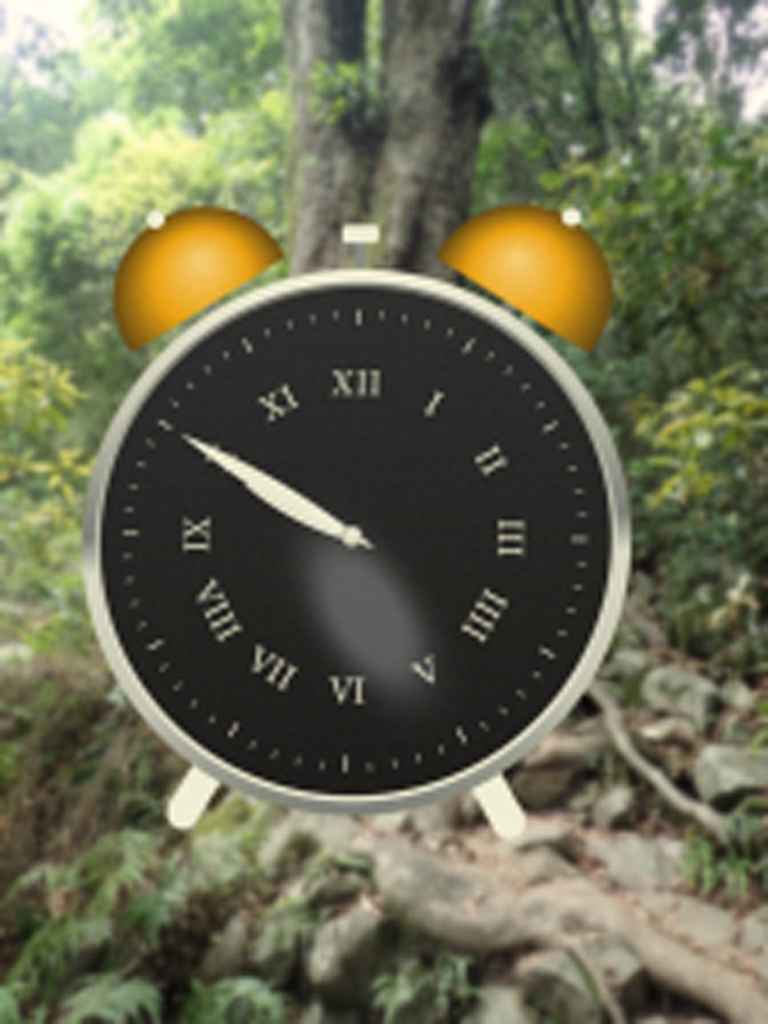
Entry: h=9 m=50
